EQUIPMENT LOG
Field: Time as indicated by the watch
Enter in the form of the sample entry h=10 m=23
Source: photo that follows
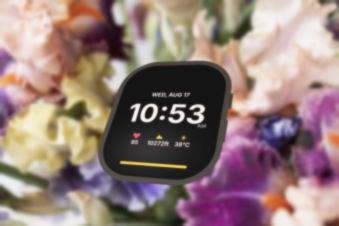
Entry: h=10 m=53
